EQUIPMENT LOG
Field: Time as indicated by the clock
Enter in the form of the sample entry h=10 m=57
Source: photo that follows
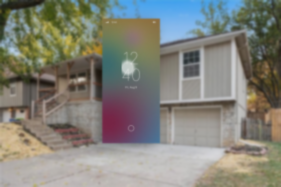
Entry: h=12 m=40
